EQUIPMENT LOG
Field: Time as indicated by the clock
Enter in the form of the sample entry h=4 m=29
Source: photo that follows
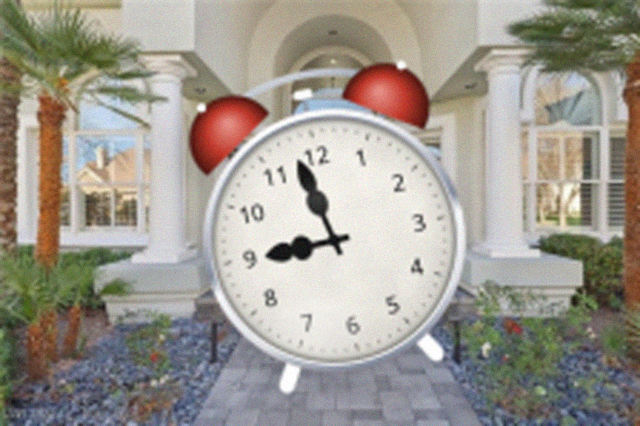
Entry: h=8 m=58
